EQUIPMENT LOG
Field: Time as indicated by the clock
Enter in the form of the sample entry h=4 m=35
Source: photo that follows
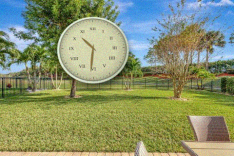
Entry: h=10 m=31
